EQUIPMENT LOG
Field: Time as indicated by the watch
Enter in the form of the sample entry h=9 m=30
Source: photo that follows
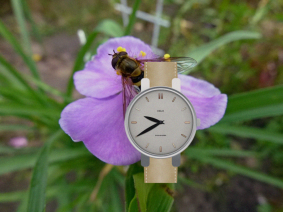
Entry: h=9 m=40
